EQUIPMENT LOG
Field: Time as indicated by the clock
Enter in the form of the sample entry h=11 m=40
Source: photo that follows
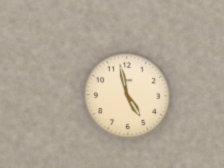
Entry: h=4 m=58
